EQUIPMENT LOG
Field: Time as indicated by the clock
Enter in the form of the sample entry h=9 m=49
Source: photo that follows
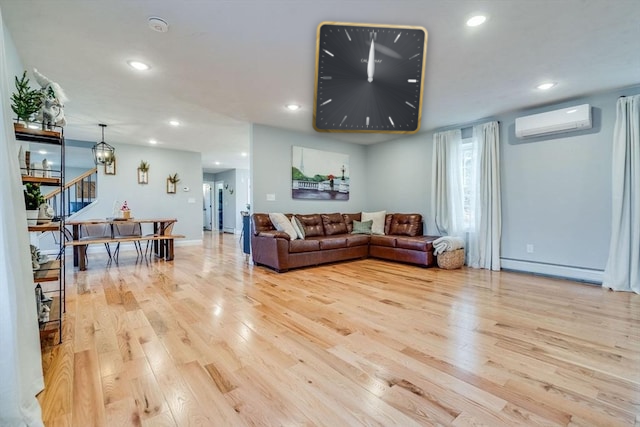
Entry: h=12 m=0
